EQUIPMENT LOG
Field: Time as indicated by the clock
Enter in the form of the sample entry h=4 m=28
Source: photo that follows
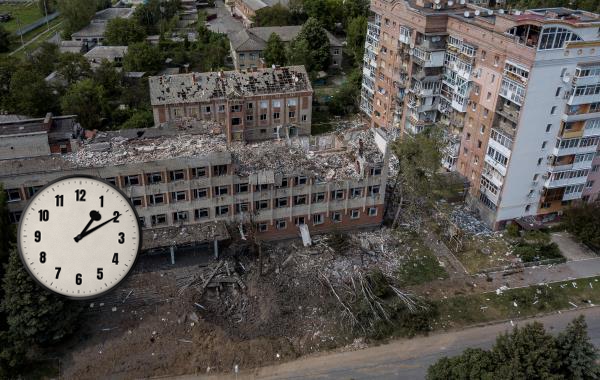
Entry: h=1 m=10
